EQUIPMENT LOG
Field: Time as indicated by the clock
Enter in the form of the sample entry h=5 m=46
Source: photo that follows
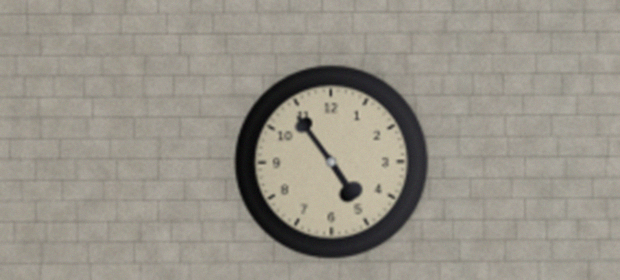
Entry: h=4 m=54
